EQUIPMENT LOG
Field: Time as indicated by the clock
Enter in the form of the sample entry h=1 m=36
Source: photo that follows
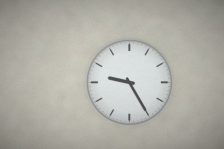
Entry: h=9 m=25
